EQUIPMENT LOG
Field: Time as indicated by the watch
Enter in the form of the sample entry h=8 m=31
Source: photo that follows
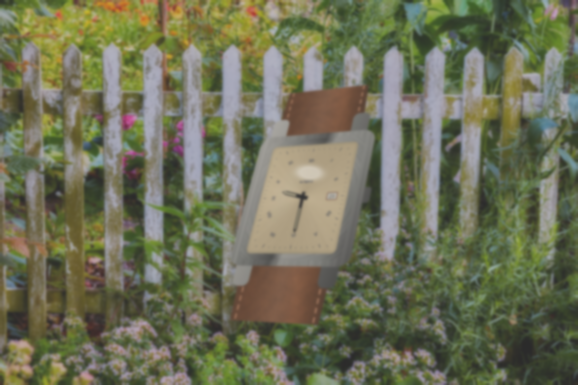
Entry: h=9 m=30
